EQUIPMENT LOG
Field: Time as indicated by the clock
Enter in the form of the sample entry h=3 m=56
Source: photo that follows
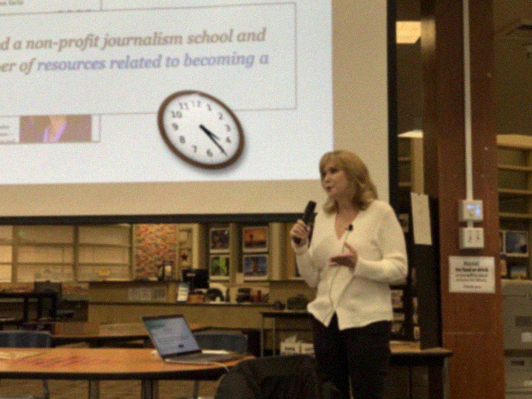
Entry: h=4 m=25
